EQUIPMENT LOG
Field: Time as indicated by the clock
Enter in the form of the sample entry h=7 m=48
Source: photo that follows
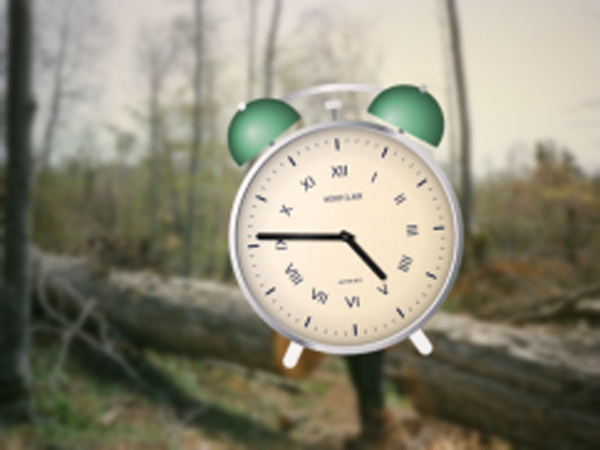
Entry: h=4 m=46
